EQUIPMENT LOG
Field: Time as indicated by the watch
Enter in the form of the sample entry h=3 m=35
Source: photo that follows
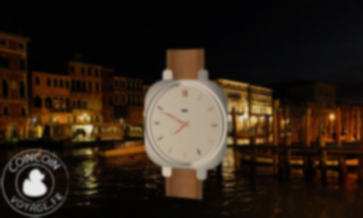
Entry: h=7 m=49
